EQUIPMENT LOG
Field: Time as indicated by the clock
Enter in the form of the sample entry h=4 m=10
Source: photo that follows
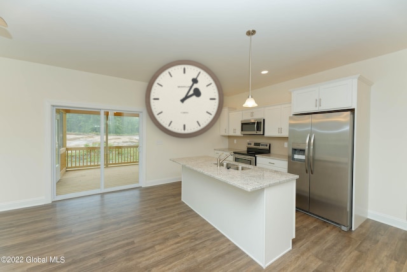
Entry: h=2 m=5
